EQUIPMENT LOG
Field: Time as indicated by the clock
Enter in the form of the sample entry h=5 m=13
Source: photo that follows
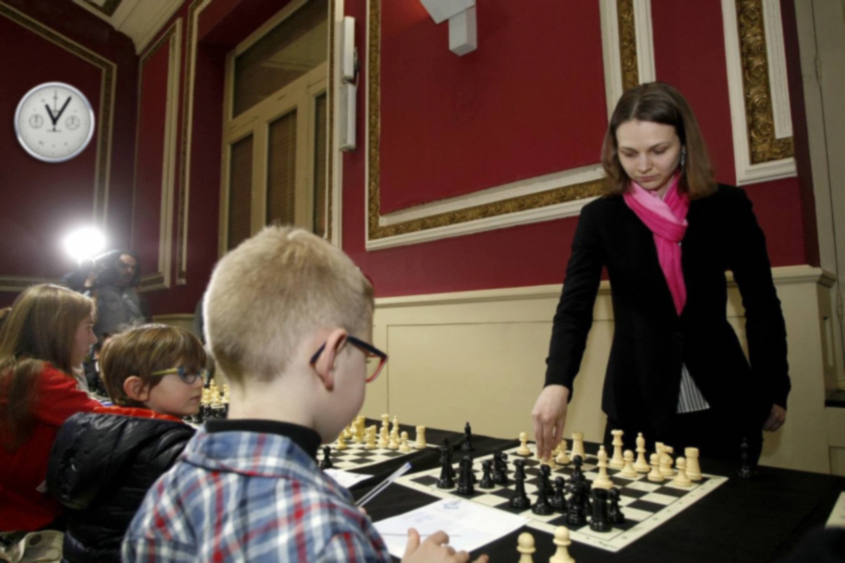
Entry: h=11 m=5
